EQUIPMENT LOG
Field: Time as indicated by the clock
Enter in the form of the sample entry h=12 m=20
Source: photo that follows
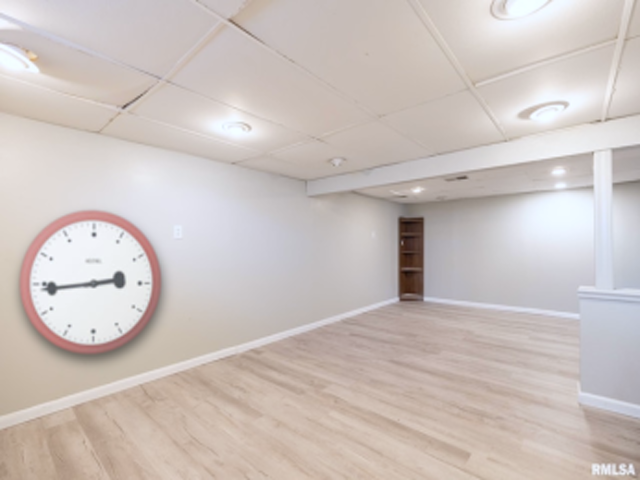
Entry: h=2 m=44
